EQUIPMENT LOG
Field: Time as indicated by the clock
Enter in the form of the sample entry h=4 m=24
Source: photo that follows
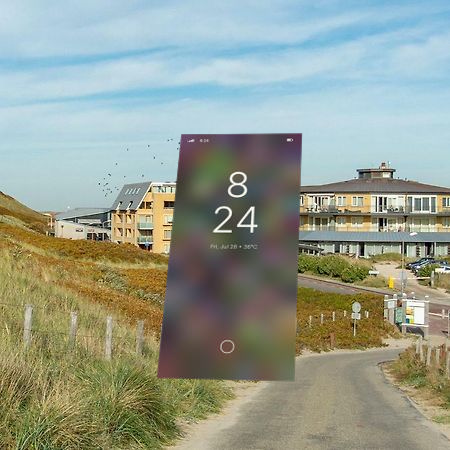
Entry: h=8 m=24
